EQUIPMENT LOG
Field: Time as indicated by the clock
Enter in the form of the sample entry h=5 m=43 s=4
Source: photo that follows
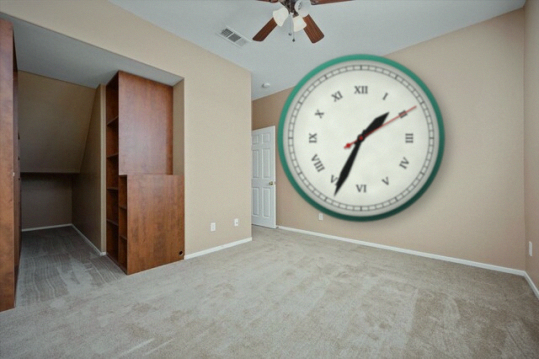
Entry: h=1 m=34 s=10
